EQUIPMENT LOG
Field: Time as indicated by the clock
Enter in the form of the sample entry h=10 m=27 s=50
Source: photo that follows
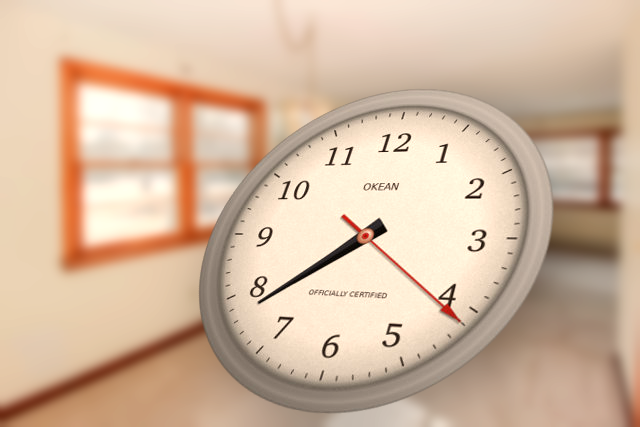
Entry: h=7 m=38 s=21
